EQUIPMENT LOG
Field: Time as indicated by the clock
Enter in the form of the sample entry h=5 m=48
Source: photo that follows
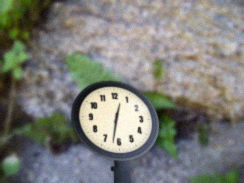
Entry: h=12 m=32
